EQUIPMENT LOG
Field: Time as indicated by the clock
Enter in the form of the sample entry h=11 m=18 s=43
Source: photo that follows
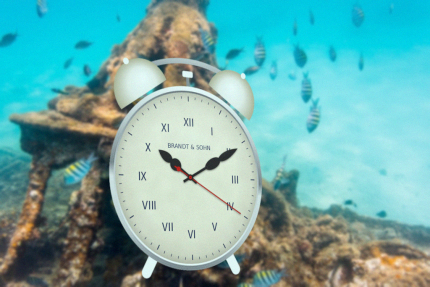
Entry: h=10 m=10 s=20
